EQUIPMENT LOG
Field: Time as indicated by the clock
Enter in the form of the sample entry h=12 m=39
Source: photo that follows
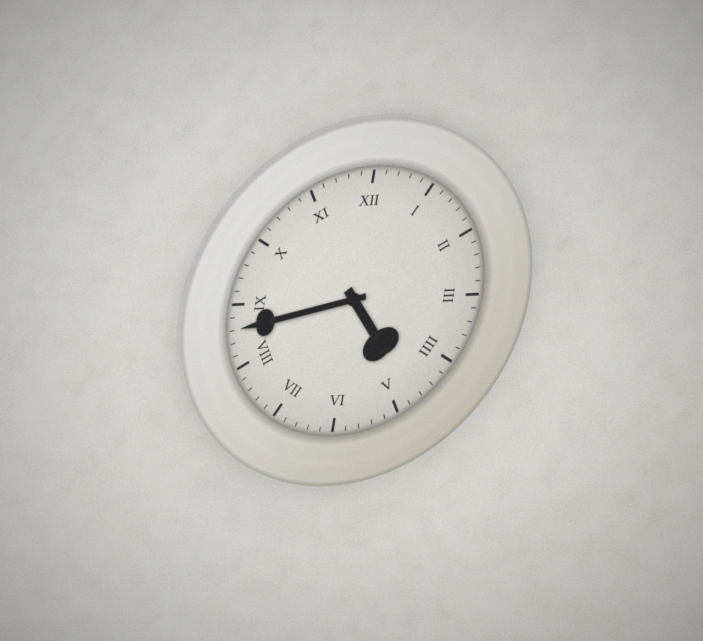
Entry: h=4 m=43
